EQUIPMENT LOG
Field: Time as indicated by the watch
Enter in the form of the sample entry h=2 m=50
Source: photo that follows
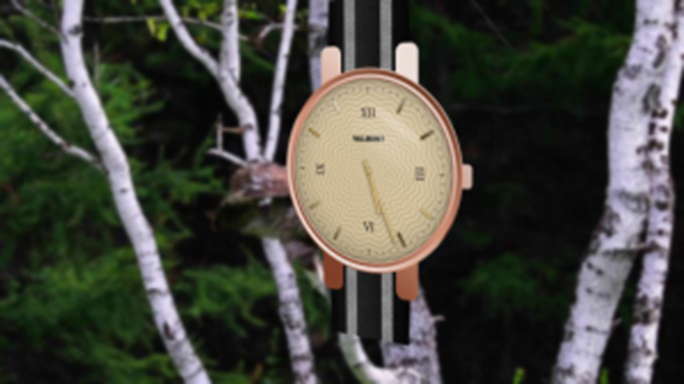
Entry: h=5 m=26
